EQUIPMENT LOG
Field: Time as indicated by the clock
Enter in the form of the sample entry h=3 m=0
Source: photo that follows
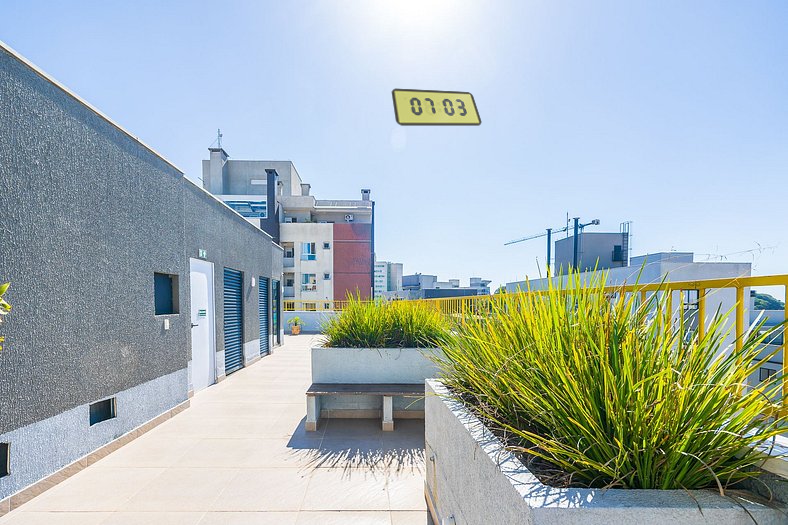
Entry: h=7 m=3
